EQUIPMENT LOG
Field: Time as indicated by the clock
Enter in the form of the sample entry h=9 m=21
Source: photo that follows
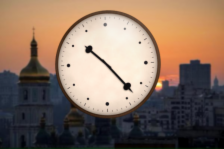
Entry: h=10 m=23
